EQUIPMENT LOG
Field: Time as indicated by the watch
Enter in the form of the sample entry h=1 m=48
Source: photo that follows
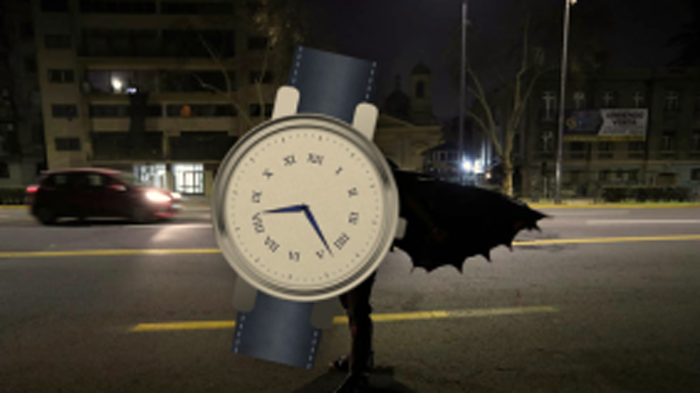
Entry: h=8 m=23
